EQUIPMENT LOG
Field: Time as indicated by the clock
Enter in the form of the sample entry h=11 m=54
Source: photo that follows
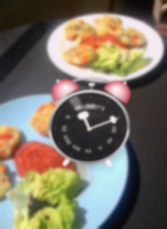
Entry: h=11 m=11
